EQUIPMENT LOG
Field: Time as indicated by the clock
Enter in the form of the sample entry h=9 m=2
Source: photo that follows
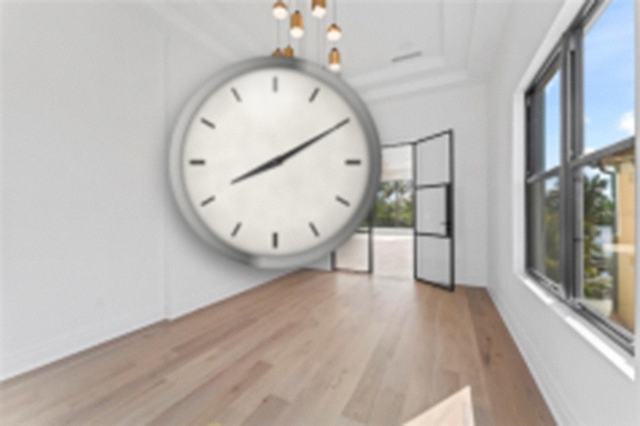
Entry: h=8 m=10
